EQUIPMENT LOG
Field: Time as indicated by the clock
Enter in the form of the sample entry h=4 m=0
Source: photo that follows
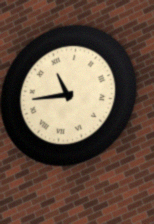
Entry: h=11 m=48
